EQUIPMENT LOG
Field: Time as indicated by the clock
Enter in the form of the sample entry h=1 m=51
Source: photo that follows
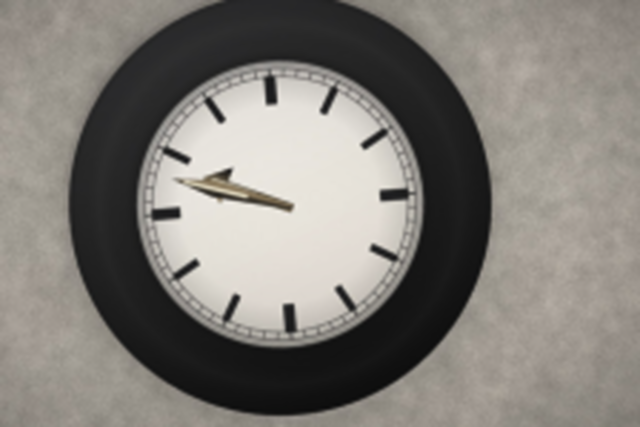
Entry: h=9 m=48
